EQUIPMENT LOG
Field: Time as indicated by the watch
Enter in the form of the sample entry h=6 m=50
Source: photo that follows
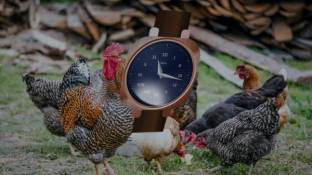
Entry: h=11 m=17
